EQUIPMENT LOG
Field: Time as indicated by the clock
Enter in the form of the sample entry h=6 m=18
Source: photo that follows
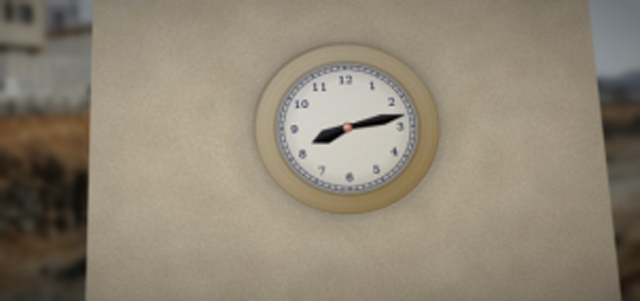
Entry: h=8 m=13
